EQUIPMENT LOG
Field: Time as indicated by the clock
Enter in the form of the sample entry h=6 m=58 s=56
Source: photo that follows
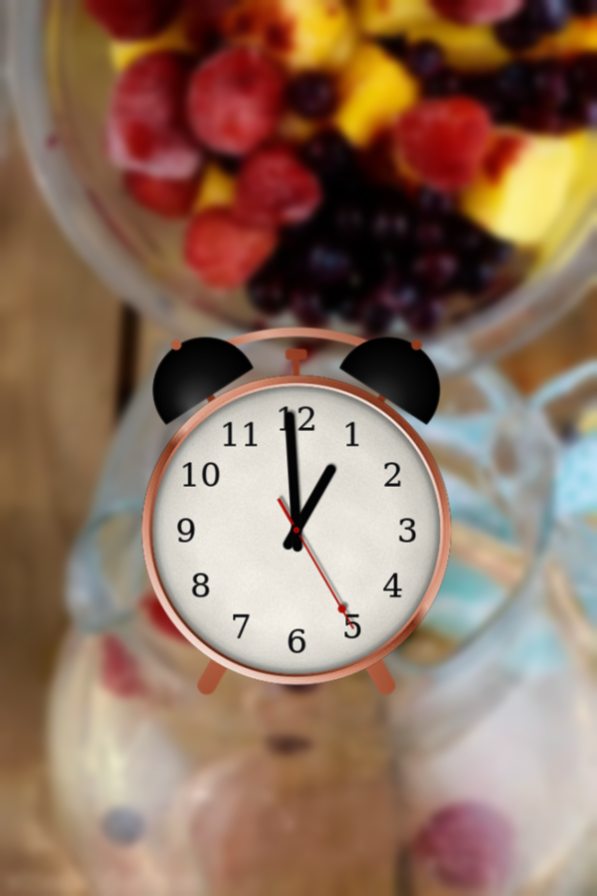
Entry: h=12 m=59 s=25
